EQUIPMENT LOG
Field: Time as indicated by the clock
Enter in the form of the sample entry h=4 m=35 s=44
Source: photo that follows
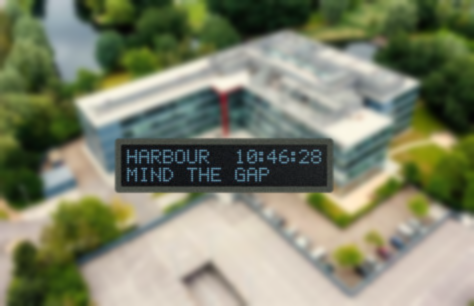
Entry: h=10 m=46 s=28
